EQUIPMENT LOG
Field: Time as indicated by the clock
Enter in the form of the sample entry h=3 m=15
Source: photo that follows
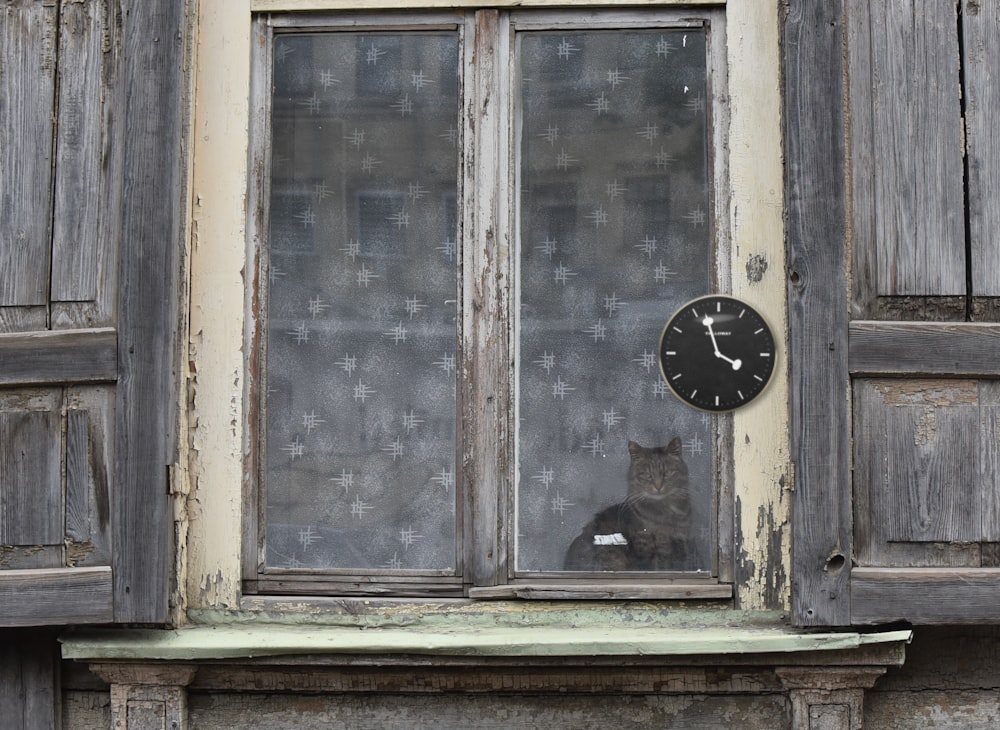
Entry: h=3 m=57
